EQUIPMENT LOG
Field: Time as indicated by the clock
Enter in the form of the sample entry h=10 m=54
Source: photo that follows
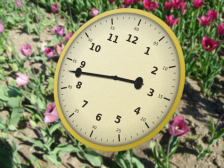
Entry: h=2 m=43
